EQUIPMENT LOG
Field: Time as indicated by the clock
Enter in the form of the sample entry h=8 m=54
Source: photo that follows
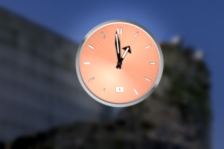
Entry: h=12 m=59
